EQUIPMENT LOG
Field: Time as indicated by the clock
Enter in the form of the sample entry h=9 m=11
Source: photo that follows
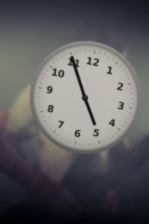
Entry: h=4 m=55
